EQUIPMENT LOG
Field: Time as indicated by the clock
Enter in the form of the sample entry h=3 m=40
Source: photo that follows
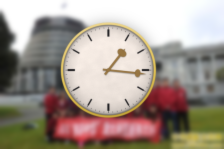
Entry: h=1 m=16
